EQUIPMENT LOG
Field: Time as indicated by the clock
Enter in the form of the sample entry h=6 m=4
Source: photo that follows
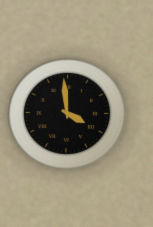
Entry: h=3 m=59
